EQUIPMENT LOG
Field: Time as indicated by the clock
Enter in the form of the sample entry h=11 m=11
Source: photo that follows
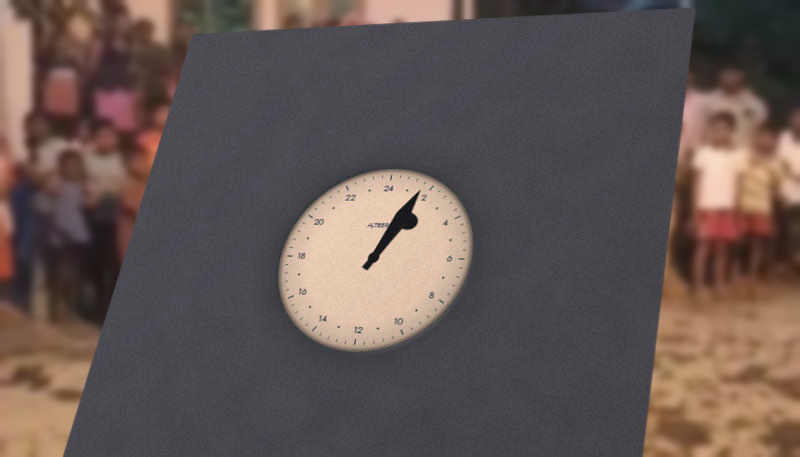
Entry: h=2 m=4
